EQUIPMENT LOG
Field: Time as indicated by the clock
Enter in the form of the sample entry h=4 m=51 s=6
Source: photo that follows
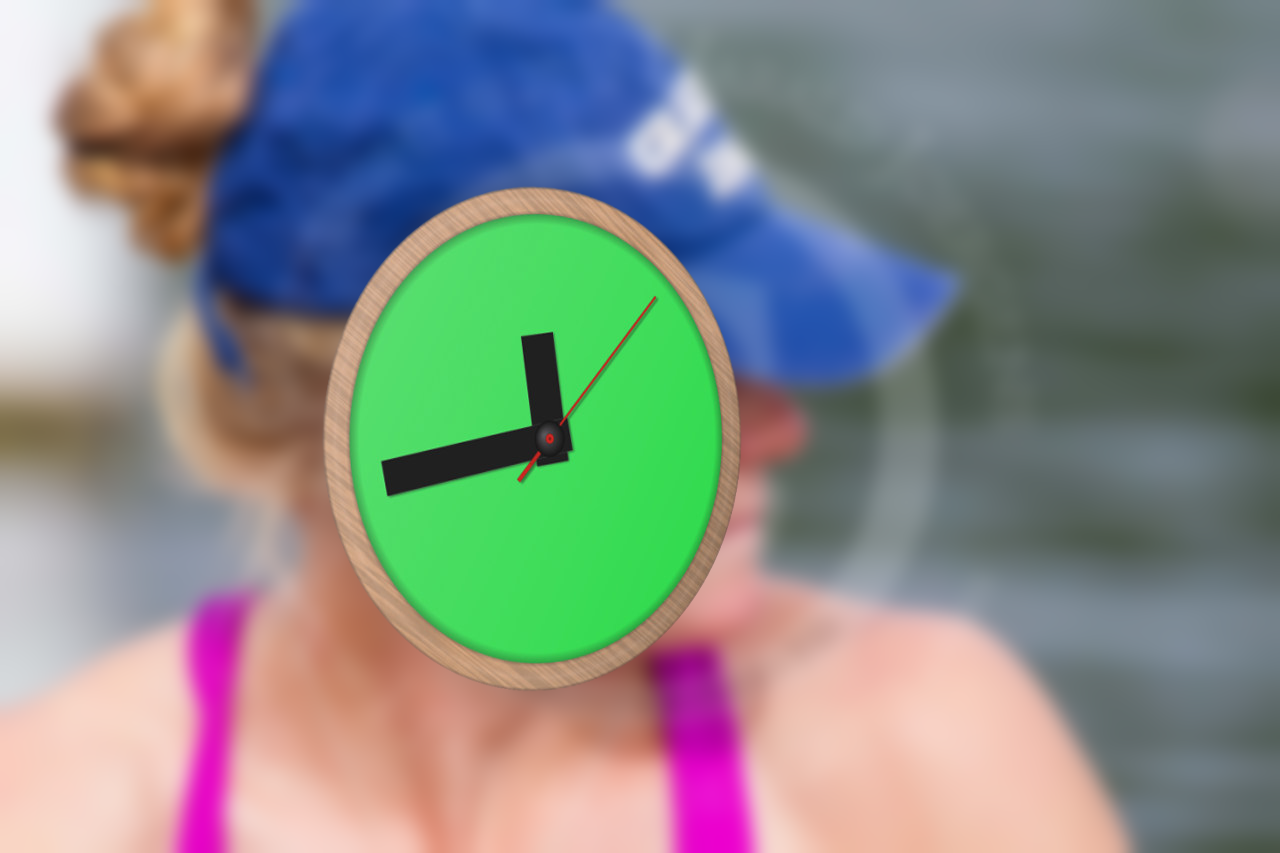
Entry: h=11 m=43 s=7
